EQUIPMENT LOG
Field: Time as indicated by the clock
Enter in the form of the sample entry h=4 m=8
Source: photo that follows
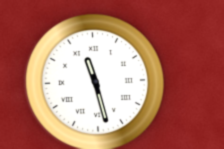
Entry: h=11 m=28
